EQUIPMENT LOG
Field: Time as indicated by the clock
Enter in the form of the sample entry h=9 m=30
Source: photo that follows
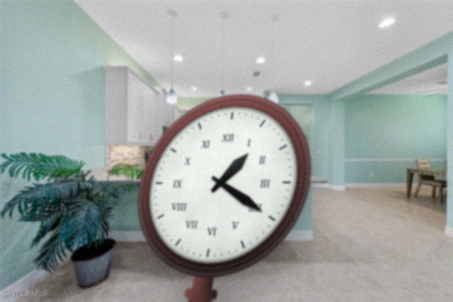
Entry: h=1 m=20
